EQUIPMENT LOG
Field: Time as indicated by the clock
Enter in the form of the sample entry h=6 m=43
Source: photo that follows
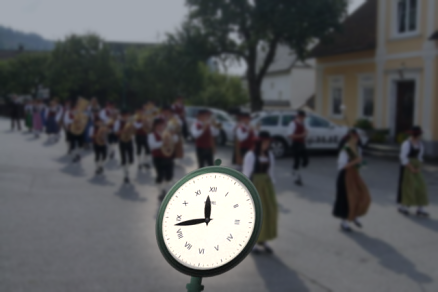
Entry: h=11 m=43
